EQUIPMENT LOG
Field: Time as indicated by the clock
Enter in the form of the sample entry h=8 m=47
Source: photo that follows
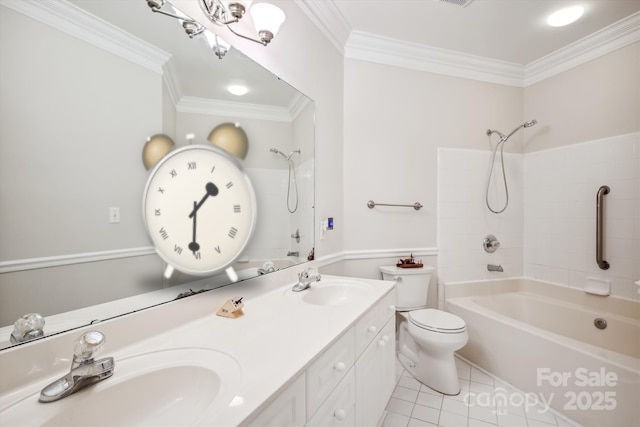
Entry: h=1 m=31
